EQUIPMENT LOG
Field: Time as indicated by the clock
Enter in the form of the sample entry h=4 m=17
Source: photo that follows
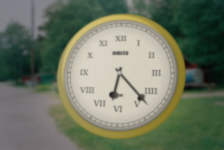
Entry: h=6 m=23
